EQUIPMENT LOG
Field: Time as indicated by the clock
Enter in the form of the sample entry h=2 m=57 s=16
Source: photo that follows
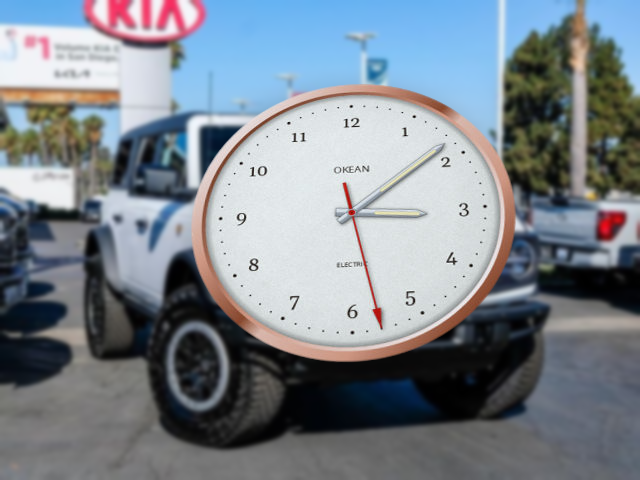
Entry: h=3 m=8 s=28
